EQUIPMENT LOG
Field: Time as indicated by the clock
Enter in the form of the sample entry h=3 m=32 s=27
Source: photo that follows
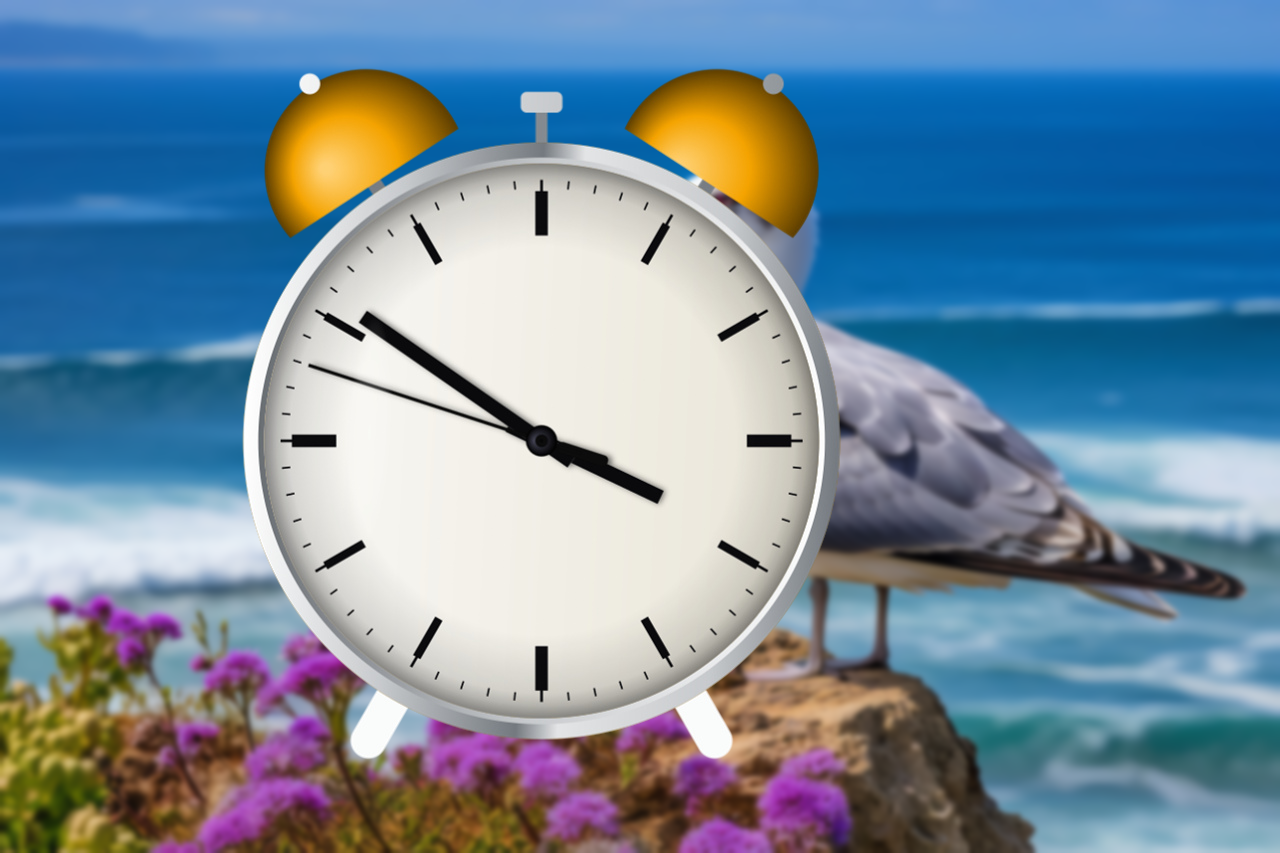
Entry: h=3 m=50 s=48
